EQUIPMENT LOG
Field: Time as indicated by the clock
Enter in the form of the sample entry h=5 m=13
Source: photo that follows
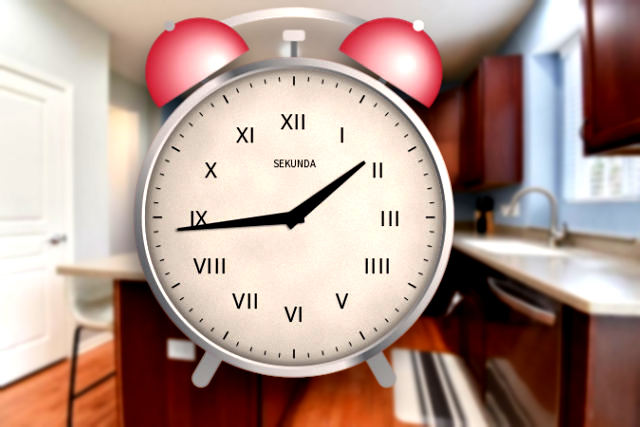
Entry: h=1 m=44
